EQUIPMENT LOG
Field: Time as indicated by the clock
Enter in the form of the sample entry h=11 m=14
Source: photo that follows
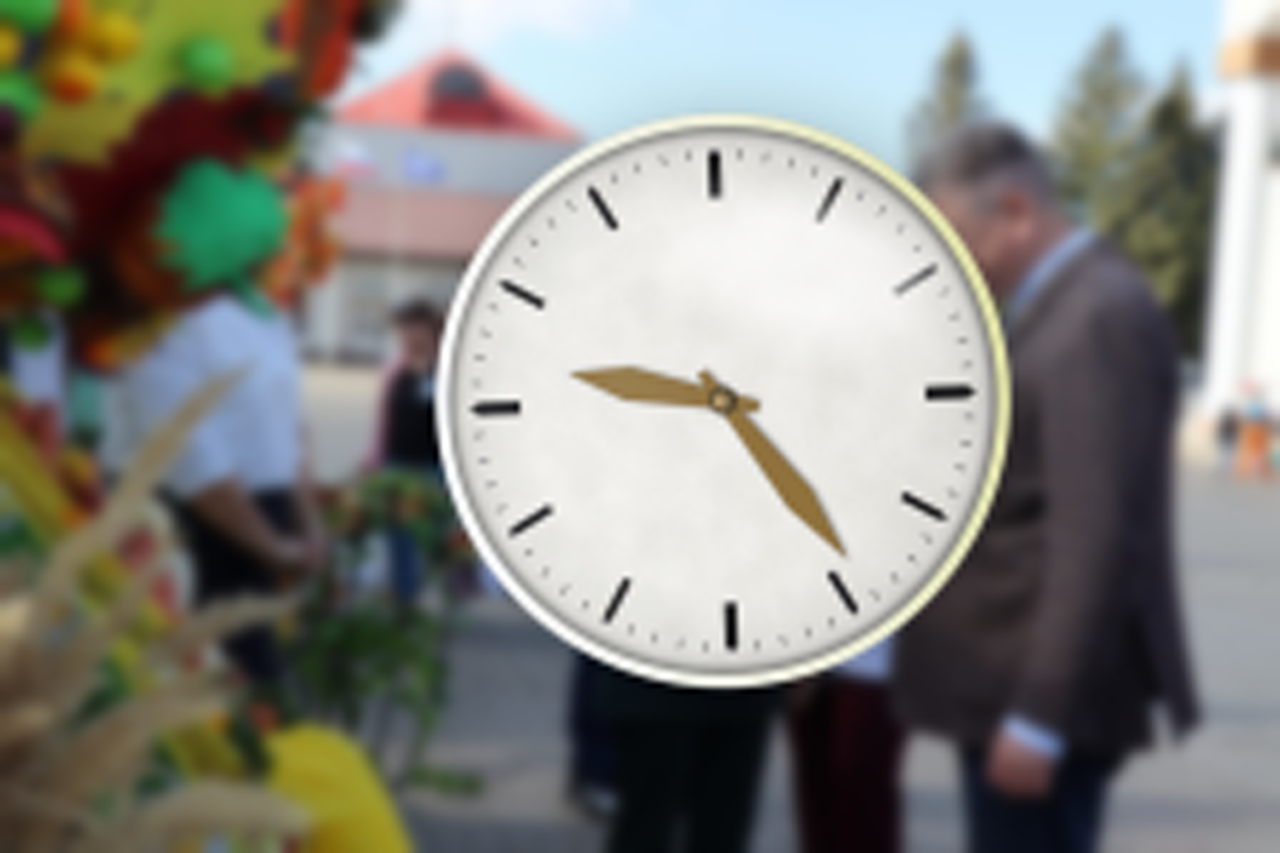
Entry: h=9 m=24
